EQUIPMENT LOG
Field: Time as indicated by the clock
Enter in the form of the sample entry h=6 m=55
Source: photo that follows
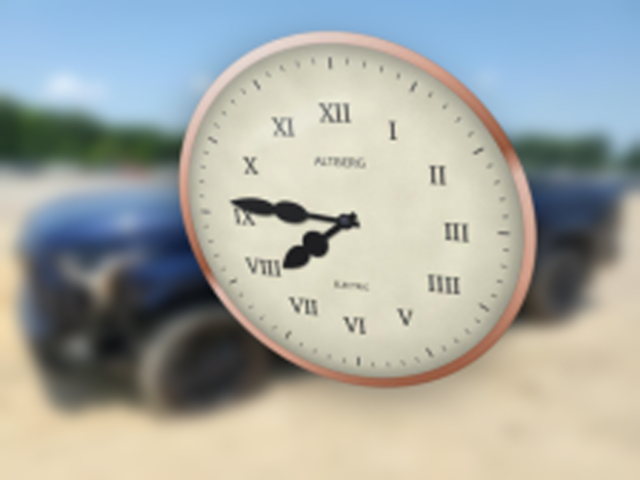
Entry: h=7 m=46
